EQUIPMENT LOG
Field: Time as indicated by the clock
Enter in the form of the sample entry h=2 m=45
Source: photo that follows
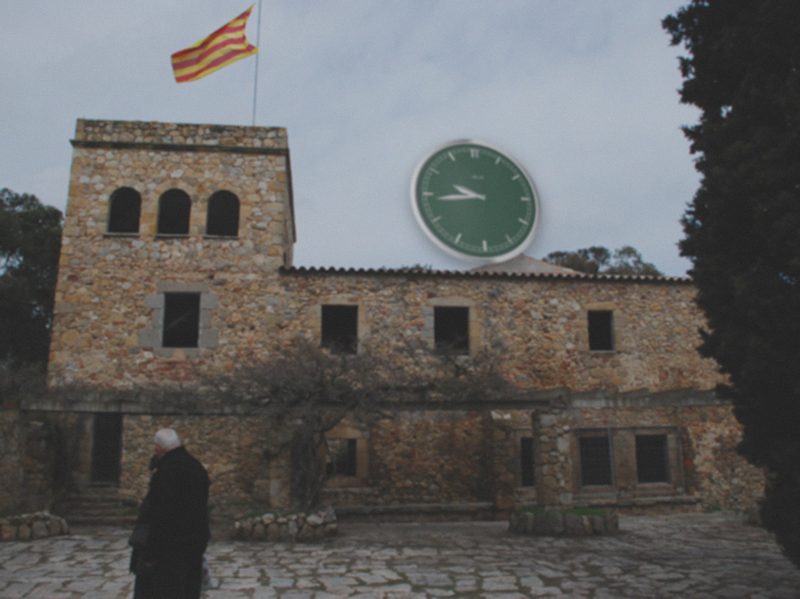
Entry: h=9 m=44
